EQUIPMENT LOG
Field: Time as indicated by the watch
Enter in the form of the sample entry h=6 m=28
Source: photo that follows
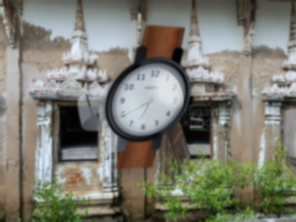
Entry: h=6 m=40
